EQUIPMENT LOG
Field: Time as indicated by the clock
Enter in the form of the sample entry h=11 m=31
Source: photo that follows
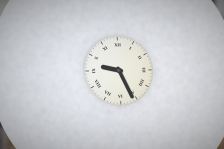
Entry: h=9 m=26
